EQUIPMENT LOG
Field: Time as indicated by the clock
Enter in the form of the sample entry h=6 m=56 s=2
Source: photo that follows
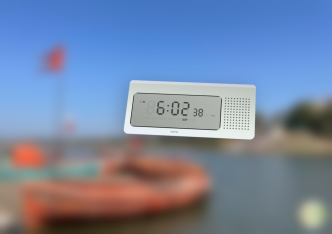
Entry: h=6 m=2 s=38
